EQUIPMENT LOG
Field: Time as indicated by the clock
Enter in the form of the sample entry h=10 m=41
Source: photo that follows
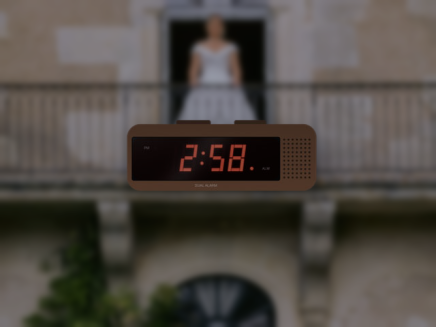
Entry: h=2 m=58
